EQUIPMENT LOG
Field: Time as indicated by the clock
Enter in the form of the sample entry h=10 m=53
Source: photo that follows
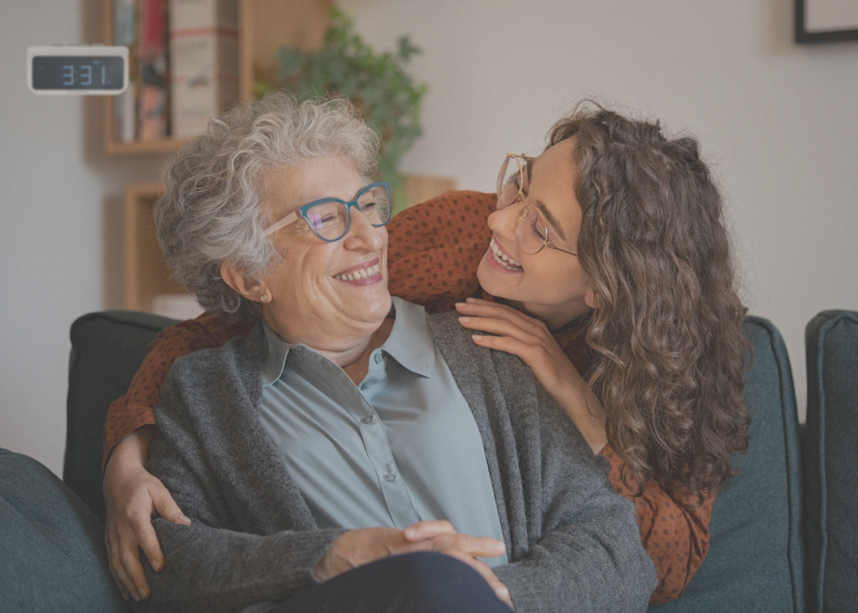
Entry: h=3 m=31
